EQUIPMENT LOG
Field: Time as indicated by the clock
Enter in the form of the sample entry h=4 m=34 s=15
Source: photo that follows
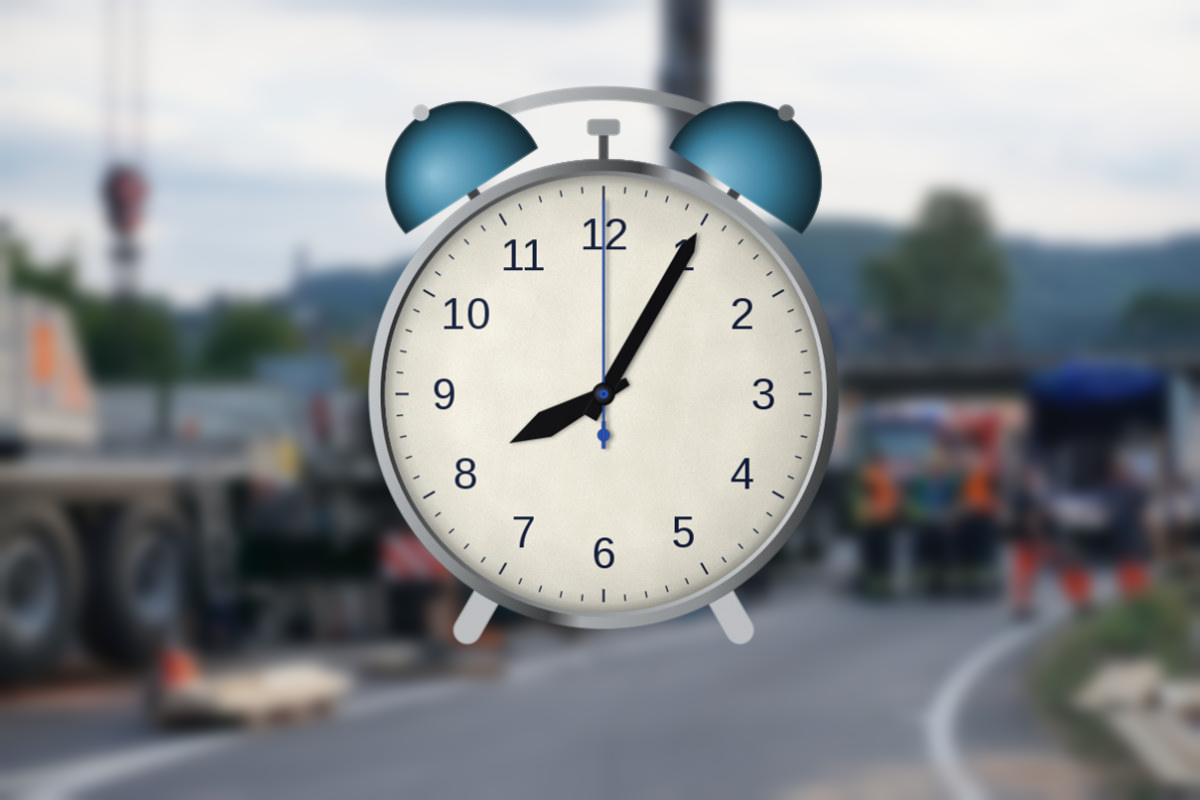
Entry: h=8 m=5 s=0
